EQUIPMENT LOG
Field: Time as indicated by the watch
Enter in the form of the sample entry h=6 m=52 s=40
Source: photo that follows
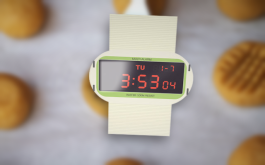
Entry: h=3 m=53 s=4
